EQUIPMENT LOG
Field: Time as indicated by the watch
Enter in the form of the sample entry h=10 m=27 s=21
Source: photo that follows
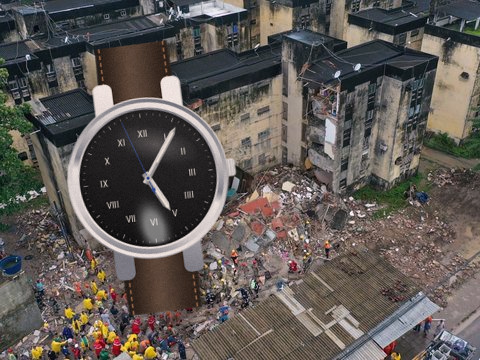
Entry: h=5 m=5 s=57
